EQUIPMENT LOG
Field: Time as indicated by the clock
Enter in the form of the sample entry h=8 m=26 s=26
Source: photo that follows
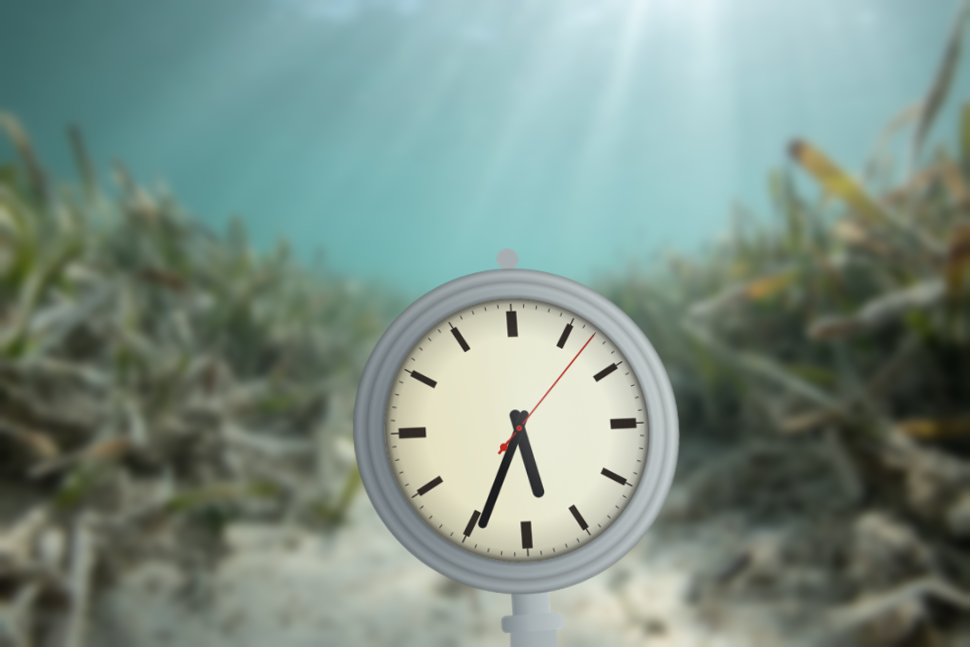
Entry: h=5 m=34 s=7
